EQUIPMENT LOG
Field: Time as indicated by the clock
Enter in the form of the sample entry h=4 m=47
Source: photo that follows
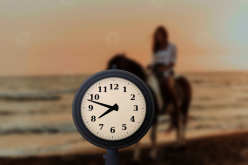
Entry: h=7 m=48
